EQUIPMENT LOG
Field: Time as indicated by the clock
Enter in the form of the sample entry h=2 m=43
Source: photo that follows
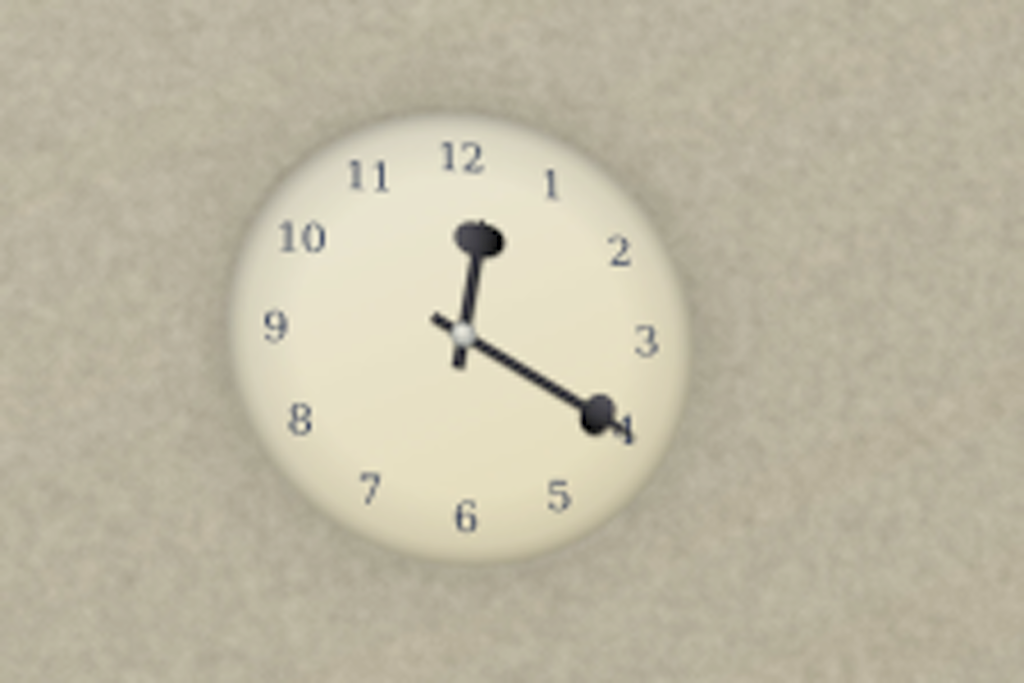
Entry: h=12 m=20
